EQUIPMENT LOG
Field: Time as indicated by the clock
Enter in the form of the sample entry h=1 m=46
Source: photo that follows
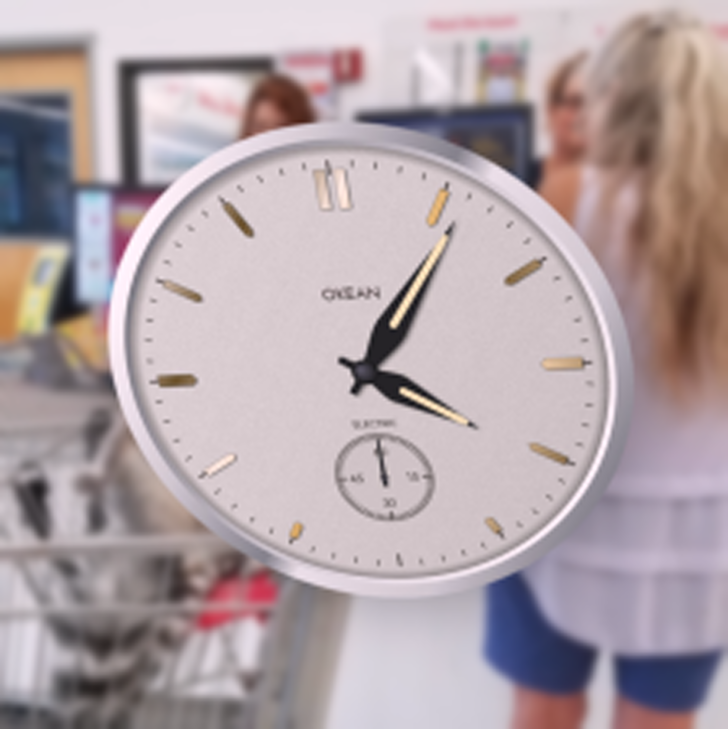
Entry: h=4 m=6
